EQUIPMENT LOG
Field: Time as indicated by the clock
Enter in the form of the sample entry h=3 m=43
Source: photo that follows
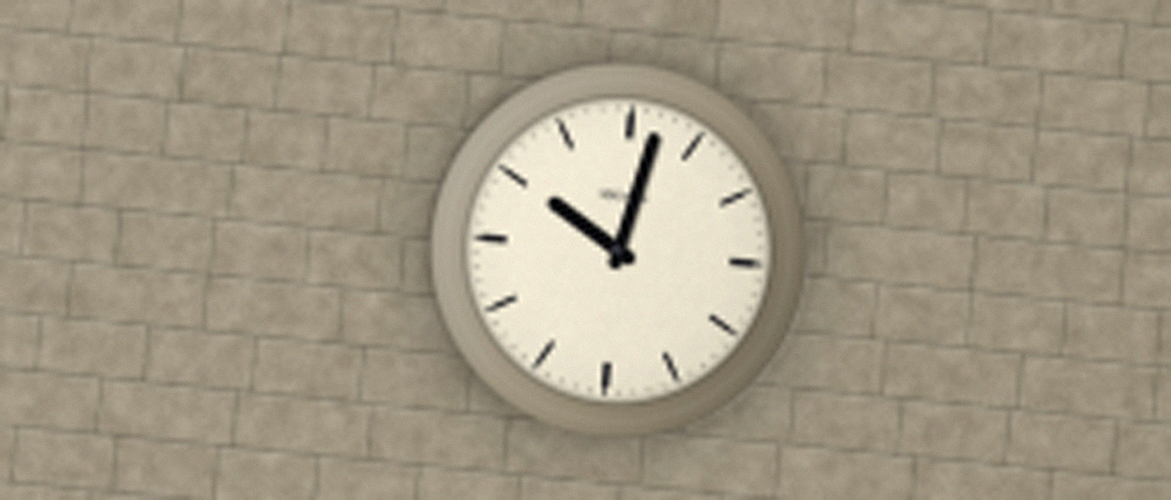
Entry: h=10 m=2
